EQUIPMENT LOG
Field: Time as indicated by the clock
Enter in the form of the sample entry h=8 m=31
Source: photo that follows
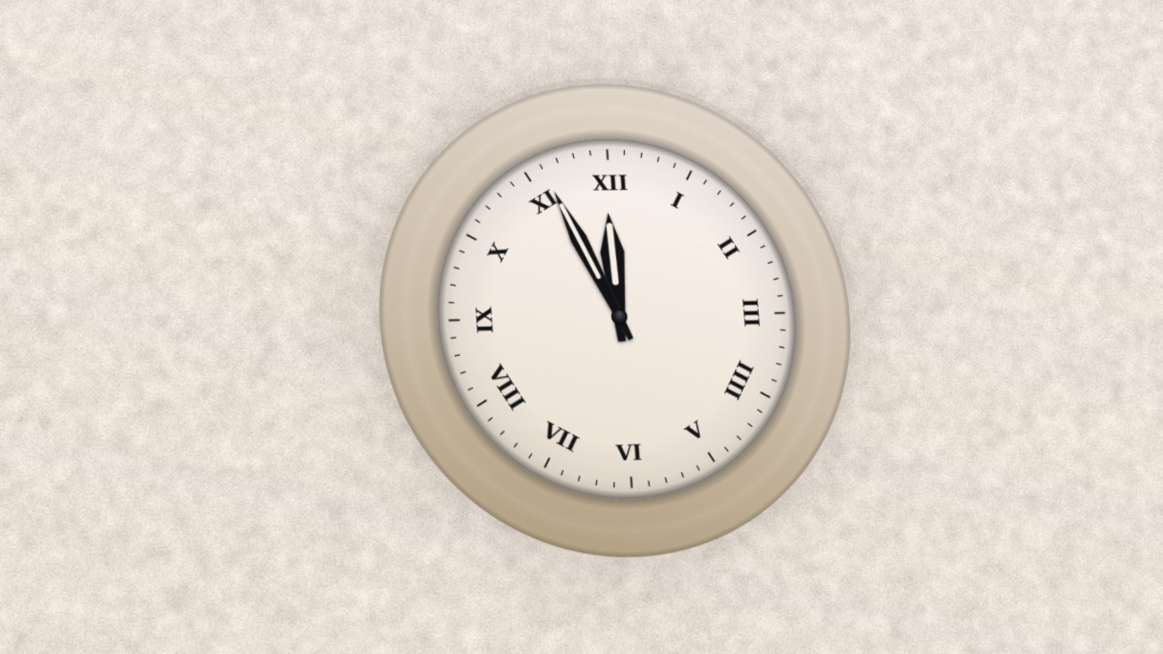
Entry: h=11 m=56
